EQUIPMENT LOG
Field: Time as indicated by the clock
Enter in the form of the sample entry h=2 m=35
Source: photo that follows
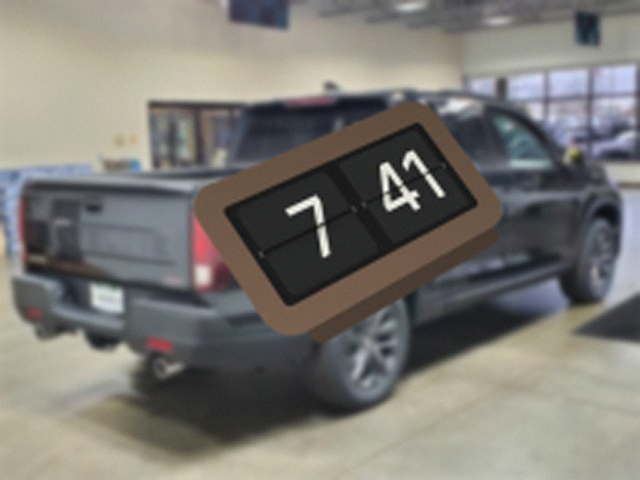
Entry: h=7 m=41
